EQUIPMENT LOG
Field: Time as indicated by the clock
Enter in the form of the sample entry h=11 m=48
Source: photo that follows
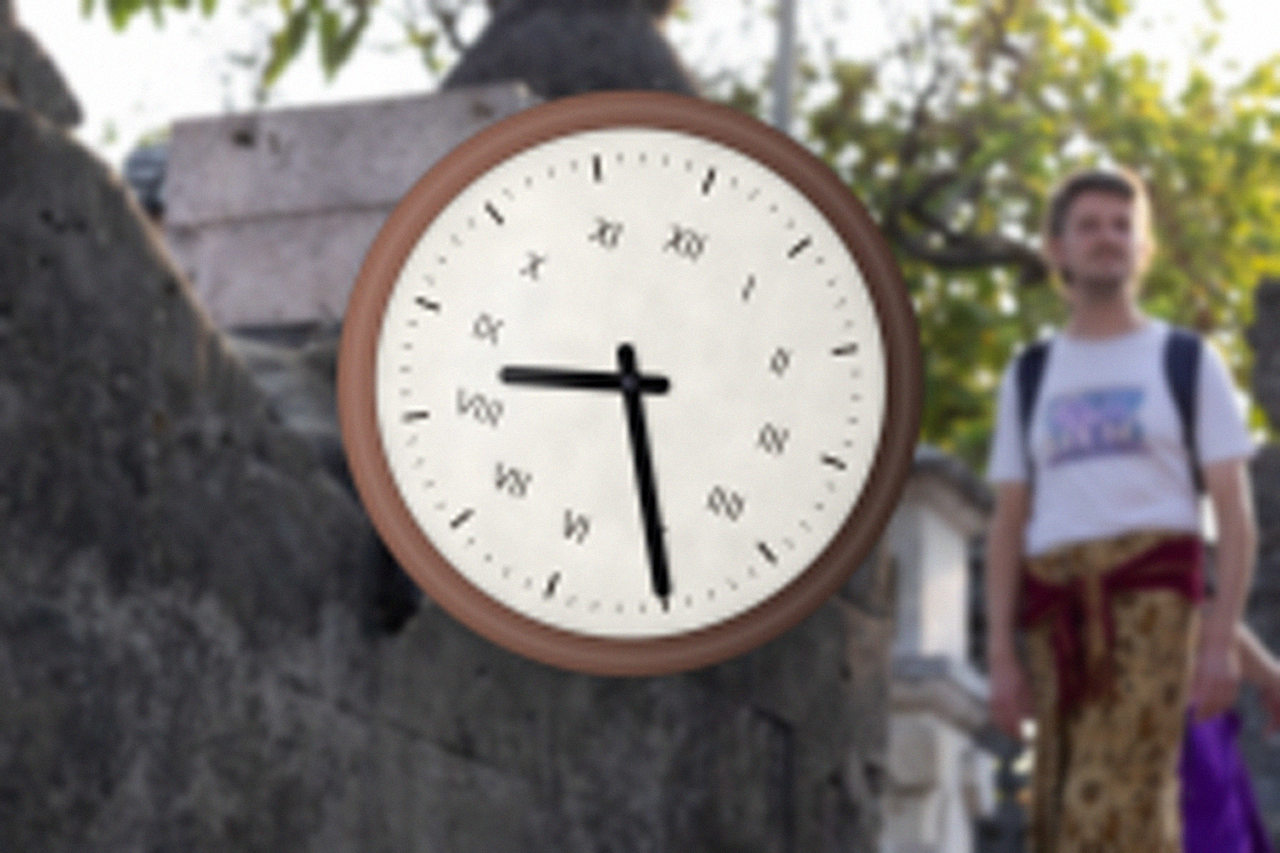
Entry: h=8 m=25
